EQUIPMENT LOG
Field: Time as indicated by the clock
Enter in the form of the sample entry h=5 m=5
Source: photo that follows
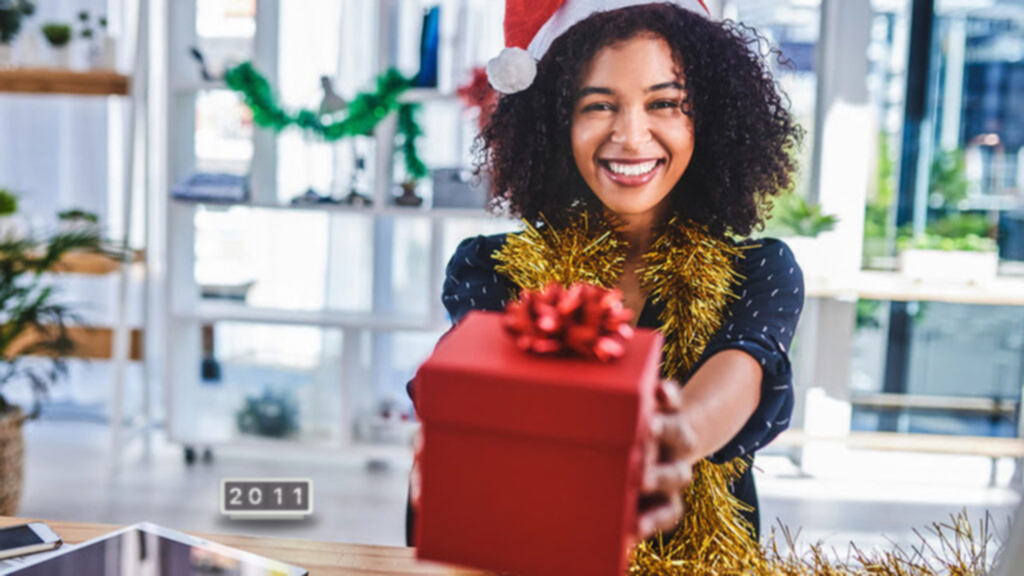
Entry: h=20 m=11
